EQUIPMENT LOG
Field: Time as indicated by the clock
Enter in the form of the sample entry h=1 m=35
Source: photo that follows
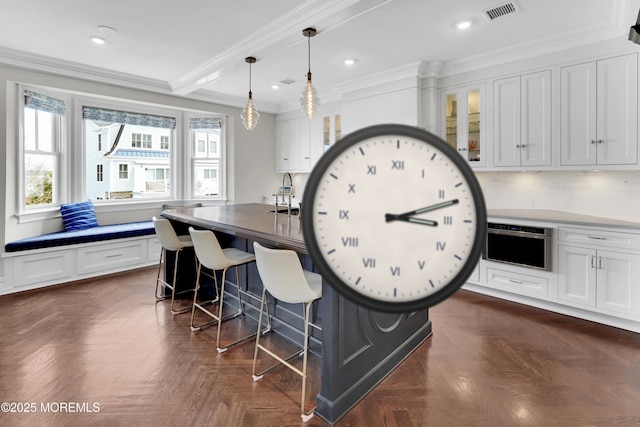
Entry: h=3 m=12
